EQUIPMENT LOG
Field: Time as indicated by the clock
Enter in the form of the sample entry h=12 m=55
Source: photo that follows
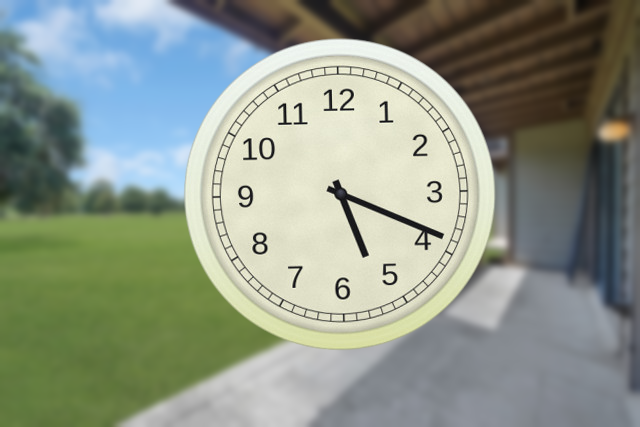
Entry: h=5 m=19
